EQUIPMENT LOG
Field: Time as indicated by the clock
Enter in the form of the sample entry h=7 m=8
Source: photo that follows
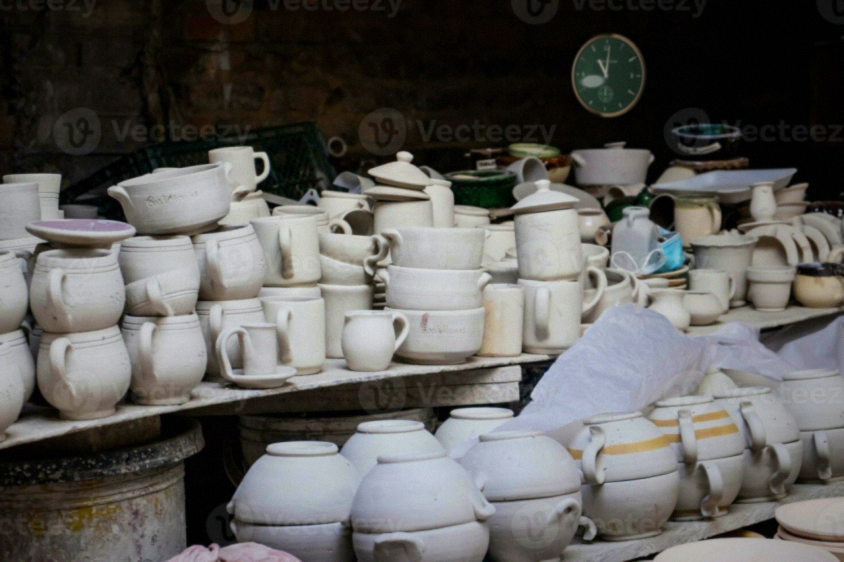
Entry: h=11 m=1
